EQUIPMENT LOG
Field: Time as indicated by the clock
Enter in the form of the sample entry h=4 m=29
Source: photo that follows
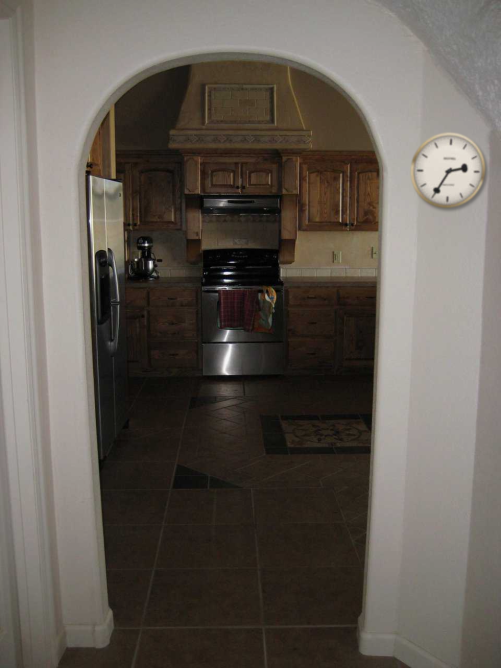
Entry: h=2 m=35
